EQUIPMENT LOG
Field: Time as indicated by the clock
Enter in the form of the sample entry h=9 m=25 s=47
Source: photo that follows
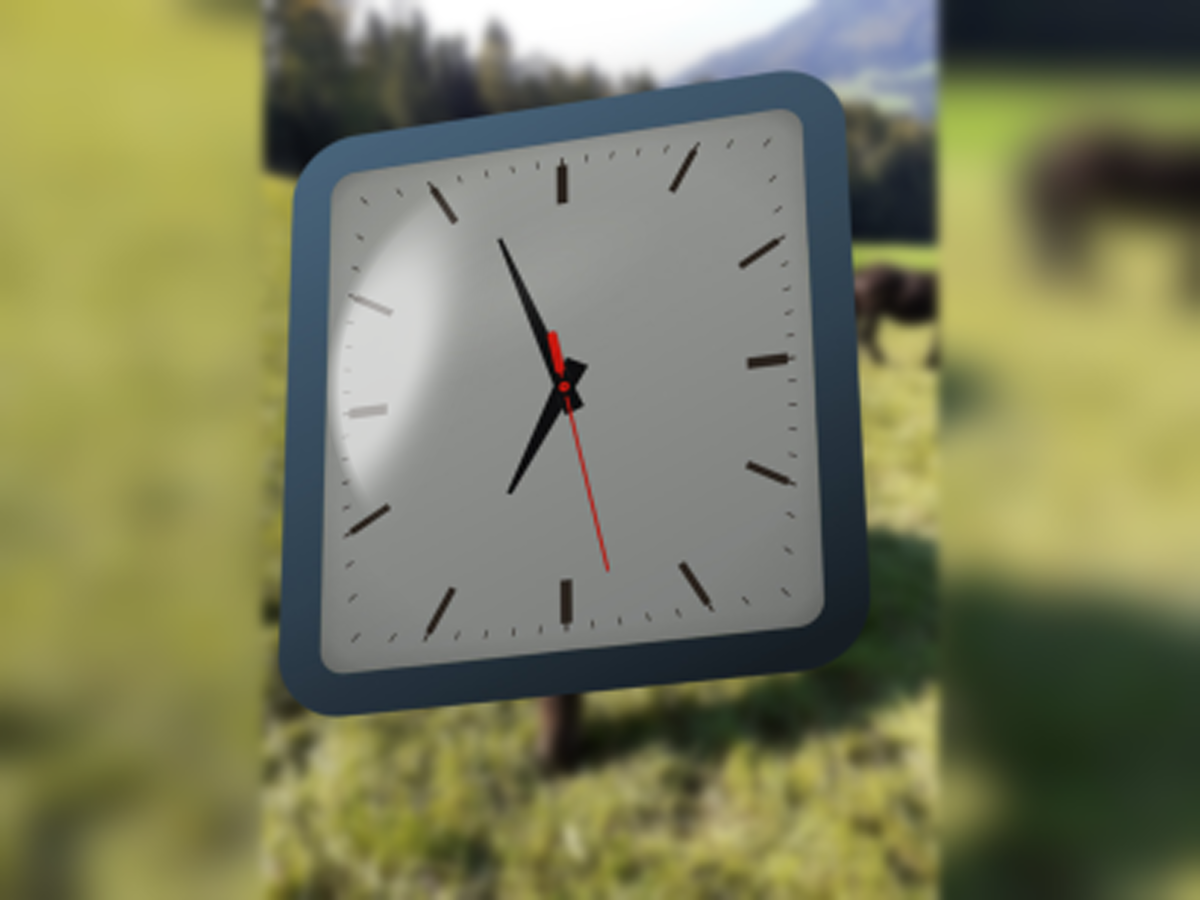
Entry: h=6 m=56 s=28
